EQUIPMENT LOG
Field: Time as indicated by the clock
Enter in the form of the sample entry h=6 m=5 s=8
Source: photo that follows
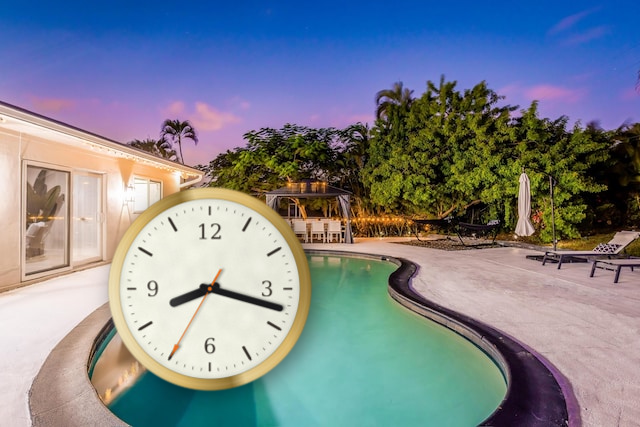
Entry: h=8 m=17 s=35
